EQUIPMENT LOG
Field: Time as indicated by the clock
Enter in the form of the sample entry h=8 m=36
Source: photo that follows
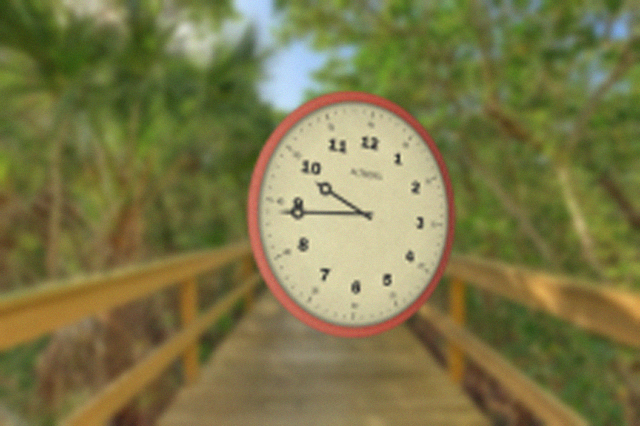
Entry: h=9 m=44
